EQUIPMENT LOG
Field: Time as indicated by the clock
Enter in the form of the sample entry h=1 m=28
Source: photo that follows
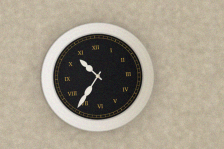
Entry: h=10 m=36
